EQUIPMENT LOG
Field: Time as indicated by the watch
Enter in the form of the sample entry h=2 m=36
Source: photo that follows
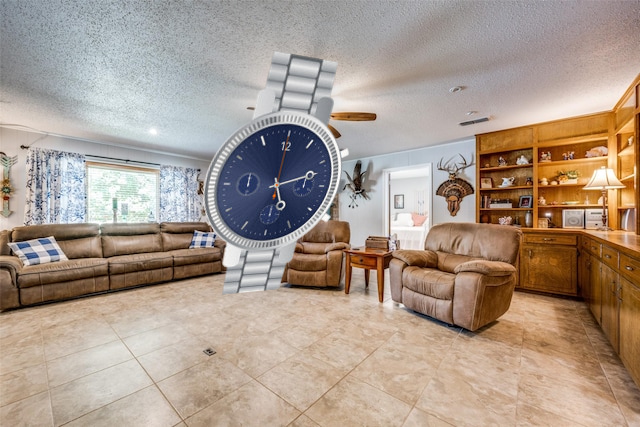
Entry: h=5 m=12
